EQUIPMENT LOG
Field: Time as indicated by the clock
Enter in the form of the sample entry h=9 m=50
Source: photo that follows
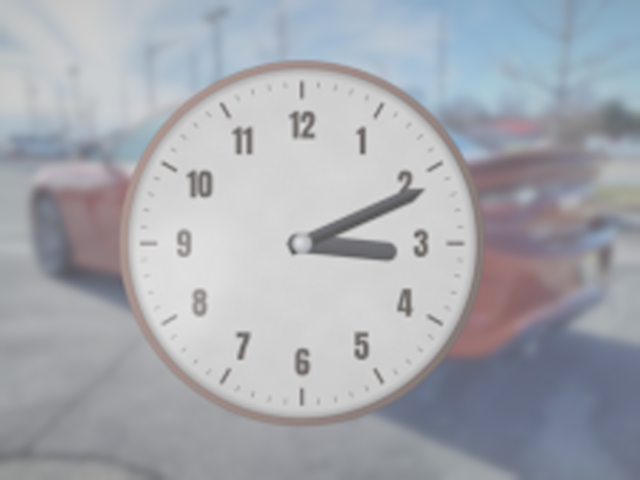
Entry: h=3 m=11
